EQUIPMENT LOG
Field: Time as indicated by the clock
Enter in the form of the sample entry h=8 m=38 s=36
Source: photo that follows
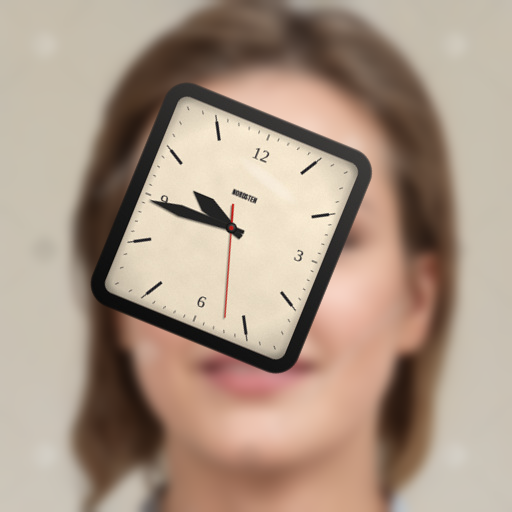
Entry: h=9 m=44 s=27
